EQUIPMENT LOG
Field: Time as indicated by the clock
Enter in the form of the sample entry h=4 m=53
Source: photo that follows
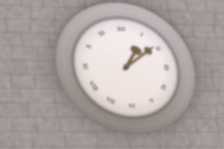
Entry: h=1 m=9
